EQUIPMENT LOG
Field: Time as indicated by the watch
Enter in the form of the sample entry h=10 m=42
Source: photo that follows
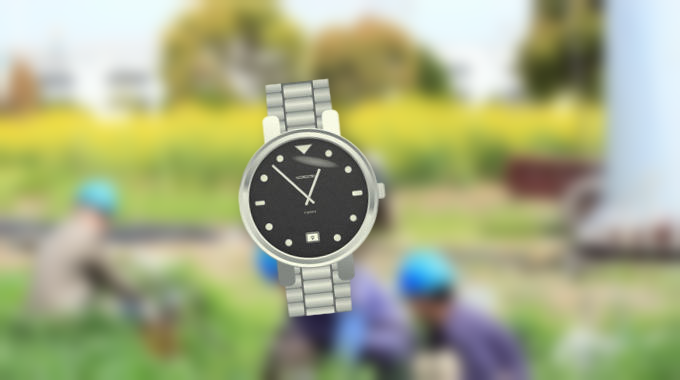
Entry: h=12 m=53
